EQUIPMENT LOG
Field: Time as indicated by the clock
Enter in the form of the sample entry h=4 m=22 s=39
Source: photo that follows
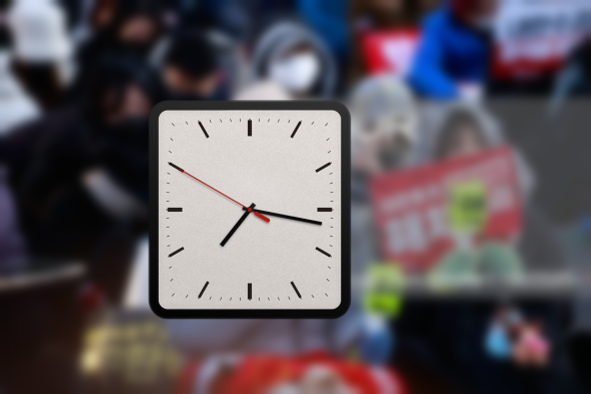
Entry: h=7 m=16 s=50
